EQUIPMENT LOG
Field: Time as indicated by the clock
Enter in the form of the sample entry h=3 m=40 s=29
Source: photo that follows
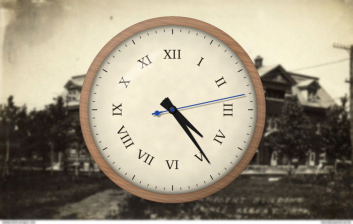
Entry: h=4 m=24 s=13
